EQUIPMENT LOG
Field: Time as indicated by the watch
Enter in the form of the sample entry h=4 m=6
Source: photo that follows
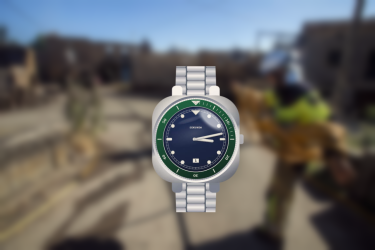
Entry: h=3 m=13
